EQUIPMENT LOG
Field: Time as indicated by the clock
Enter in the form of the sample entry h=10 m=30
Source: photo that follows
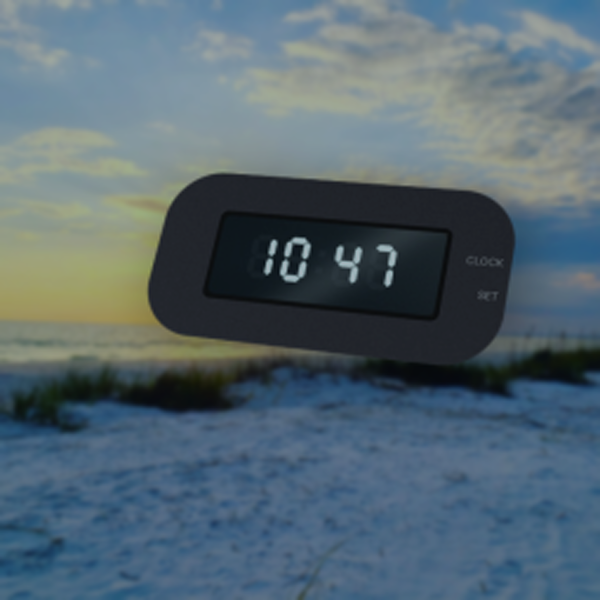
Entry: h=10 m=47
